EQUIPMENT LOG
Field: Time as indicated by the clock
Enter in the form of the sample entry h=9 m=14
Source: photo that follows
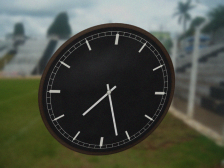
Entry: h=7 m=27
